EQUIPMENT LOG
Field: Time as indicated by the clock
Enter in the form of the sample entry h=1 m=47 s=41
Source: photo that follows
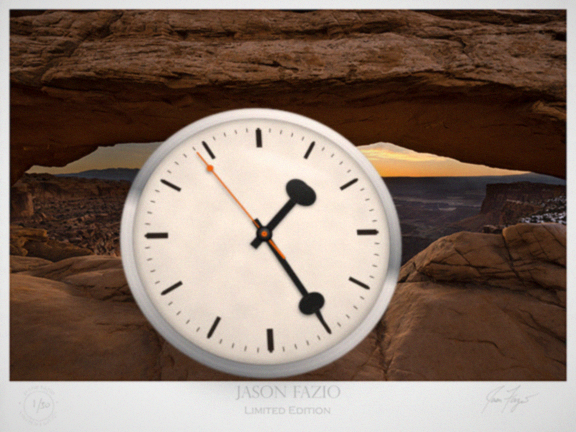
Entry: h=1 m=24 s=54
